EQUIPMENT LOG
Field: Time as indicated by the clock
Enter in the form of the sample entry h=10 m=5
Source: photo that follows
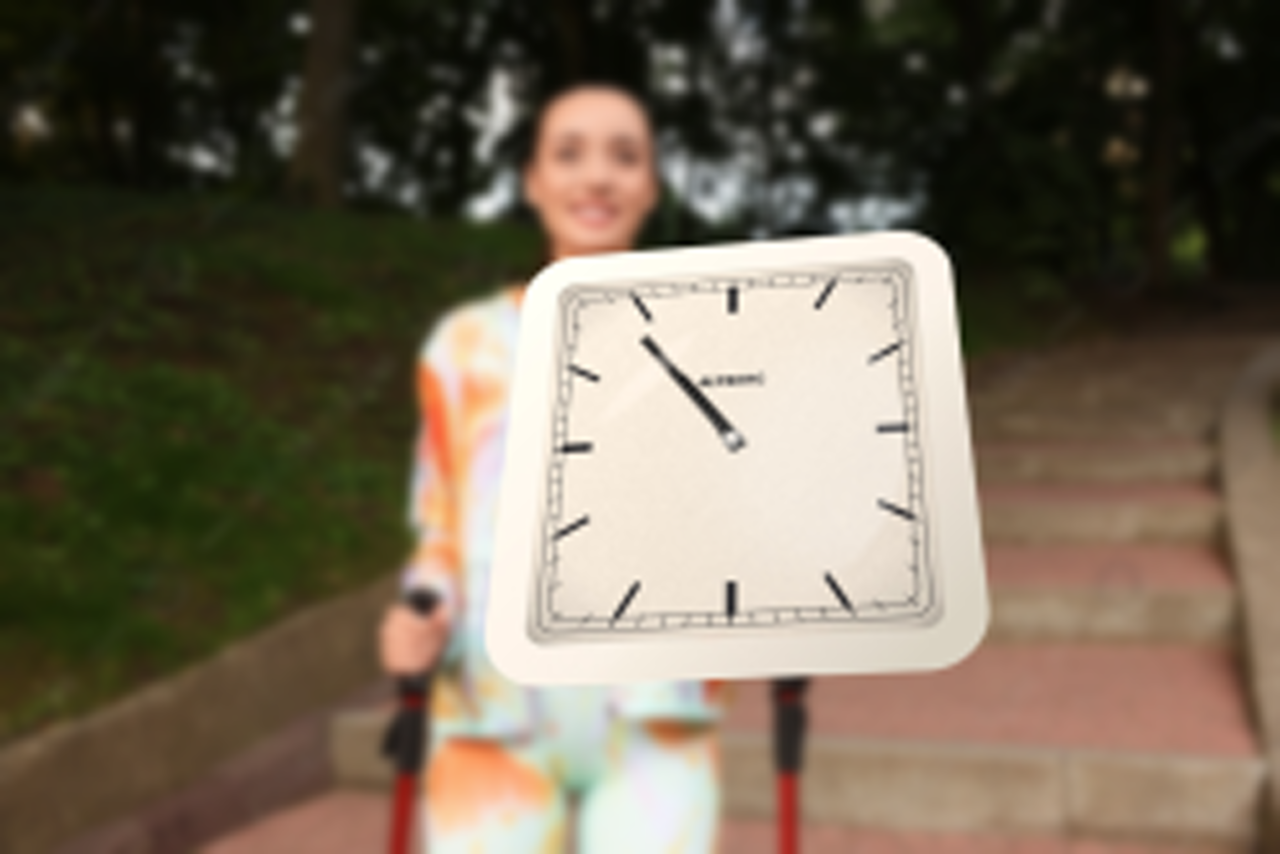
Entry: h=10 m=54
